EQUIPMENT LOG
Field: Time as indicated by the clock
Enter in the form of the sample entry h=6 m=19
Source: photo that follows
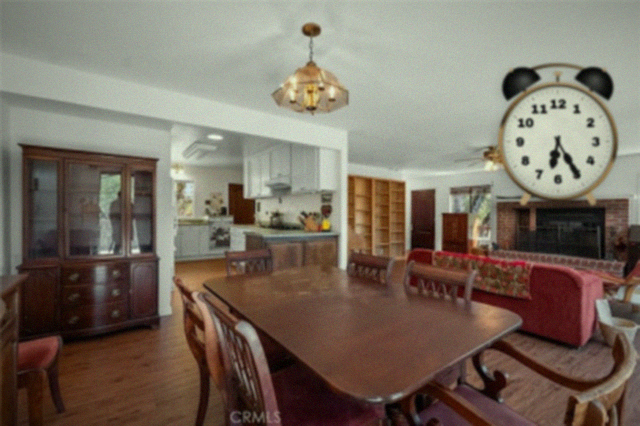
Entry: h=6 m=25
